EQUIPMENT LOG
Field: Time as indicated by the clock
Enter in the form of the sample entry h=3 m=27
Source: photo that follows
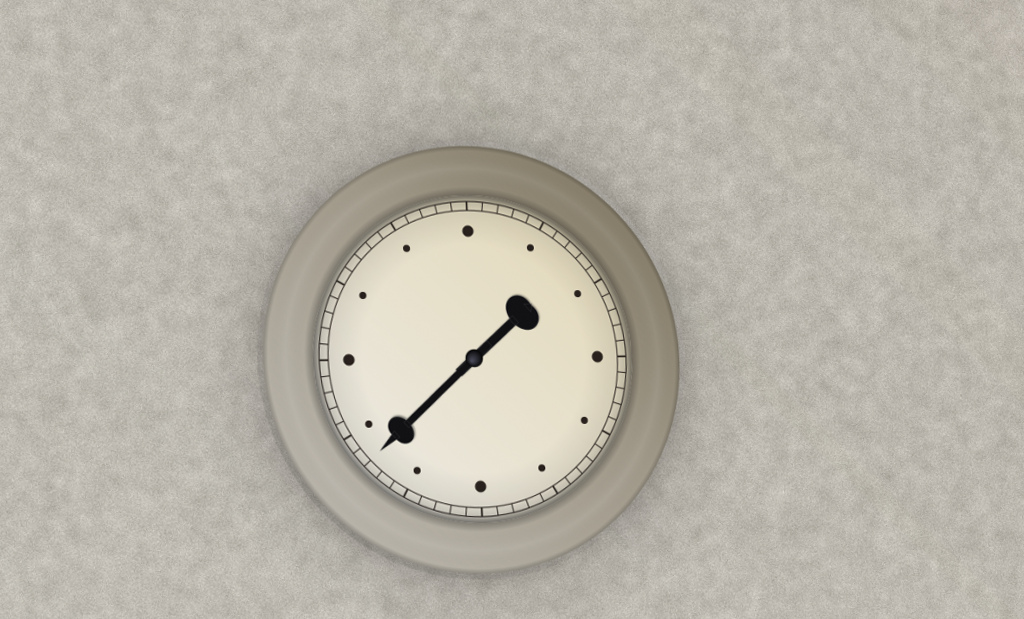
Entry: h=1 m=38
